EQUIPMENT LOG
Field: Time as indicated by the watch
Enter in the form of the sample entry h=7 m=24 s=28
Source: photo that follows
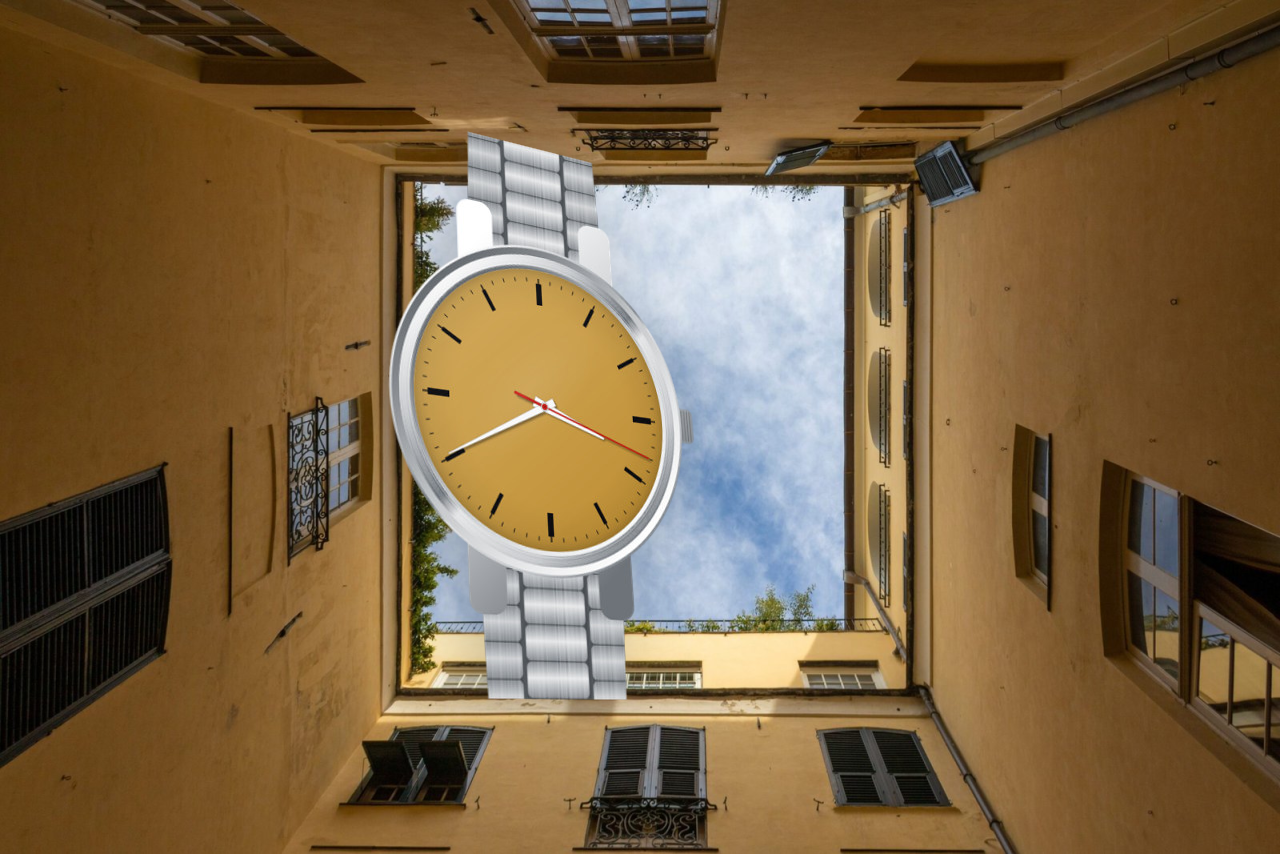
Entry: h=3 m=40 s=18
